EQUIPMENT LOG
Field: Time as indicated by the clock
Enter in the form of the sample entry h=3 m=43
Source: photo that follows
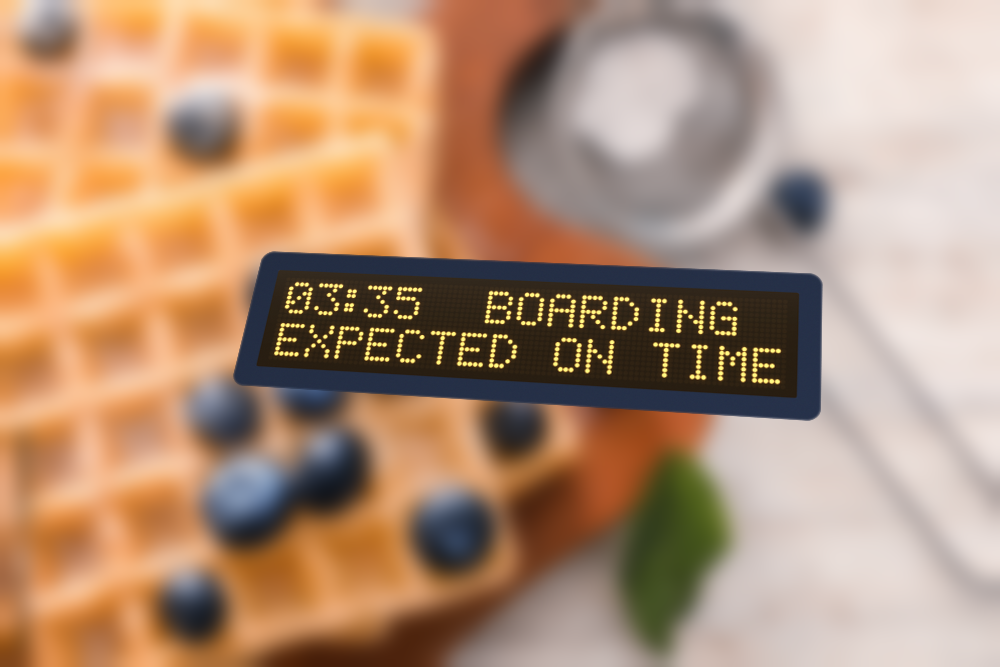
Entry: h=3 m=35
